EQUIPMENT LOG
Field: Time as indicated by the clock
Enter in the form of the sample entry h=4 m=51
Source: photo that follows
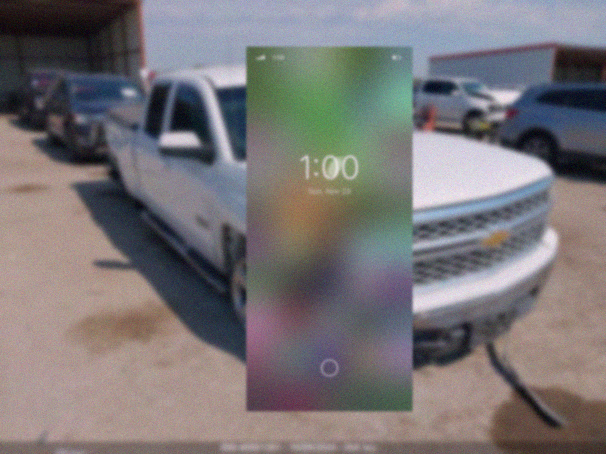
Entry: h=1 m=0
